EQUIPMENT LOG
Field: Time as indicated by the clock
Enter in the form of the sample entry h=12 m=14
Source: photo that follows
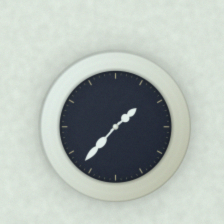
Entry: h=1 m=37
